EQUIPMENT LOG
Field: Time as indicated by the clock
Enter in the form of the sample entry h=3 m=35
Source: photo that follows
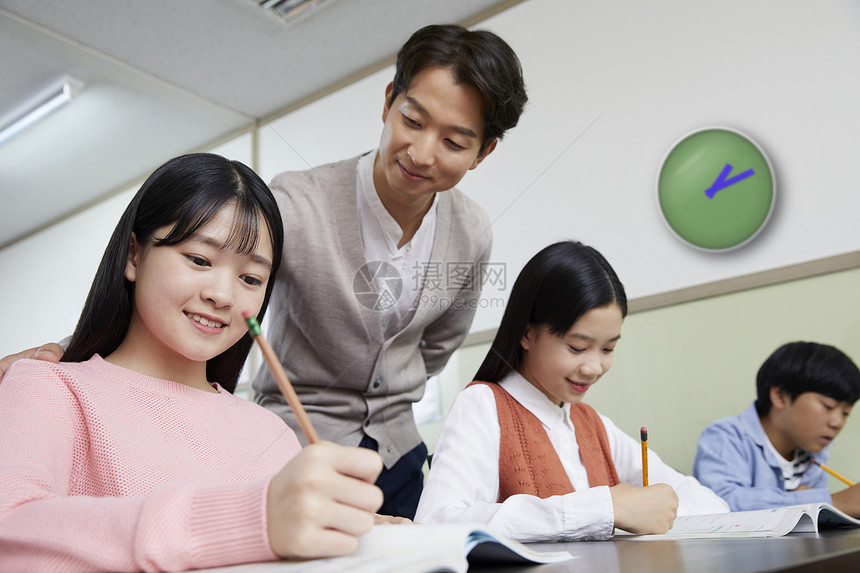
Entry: h=1 m=11
